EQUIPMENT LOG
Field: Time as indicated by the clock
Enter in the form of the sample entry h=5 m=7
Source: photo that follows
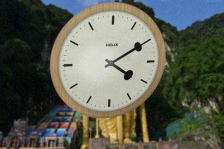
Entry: h=4 m=10
